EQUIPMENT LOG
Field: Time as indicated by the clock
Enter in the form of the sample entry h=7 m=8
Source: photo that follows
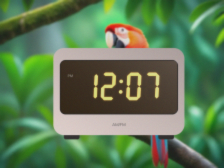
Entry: h=12 m=7
